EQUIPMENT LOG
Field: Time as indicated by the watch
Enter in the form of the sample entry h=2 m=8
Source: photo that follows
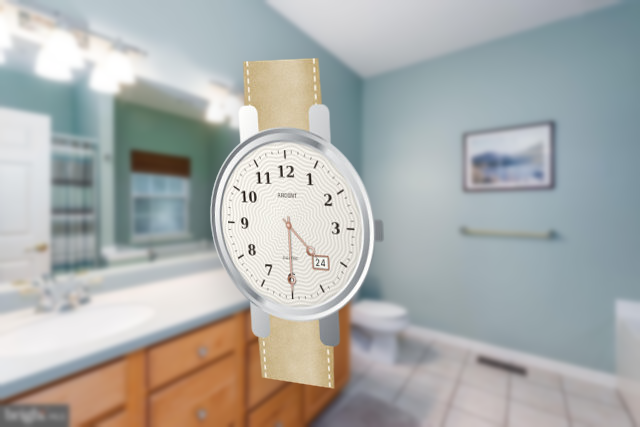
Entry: h=4 m=30
